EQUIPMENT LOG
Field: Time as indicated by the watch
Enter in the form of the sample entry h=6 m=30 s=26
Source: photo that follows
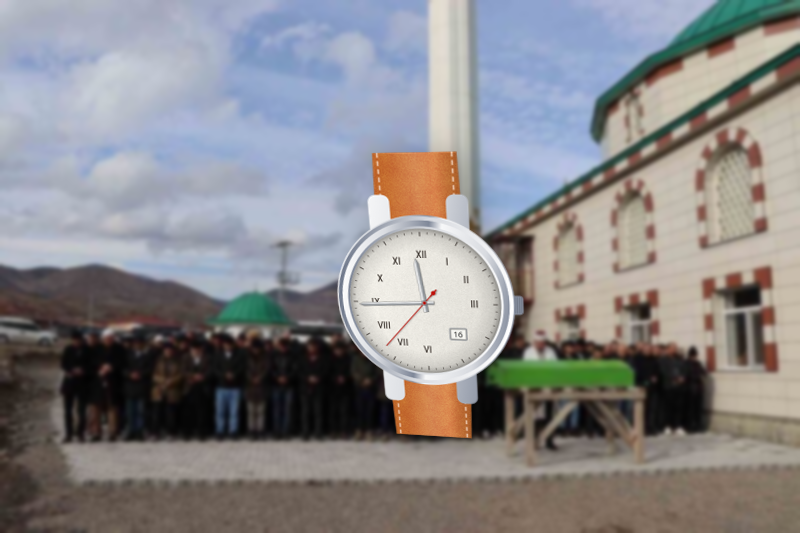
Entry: h=11 m=44 s=37
